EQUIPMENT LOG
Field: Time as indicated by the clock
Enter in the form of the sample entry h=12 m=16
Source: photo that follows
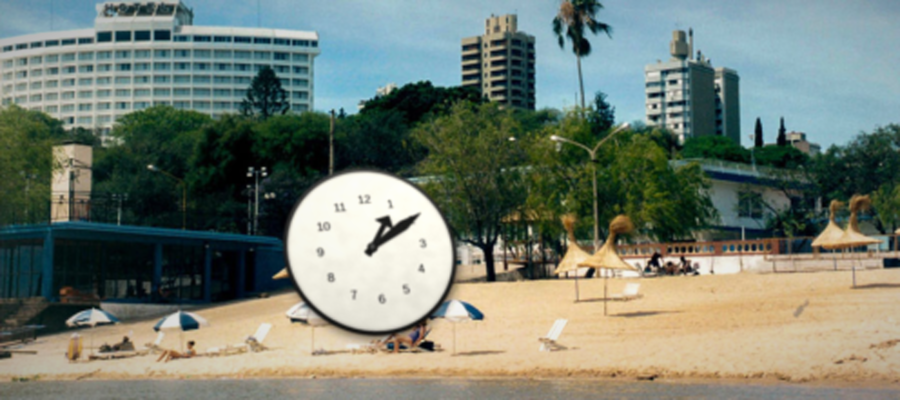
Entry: h=1 m=10
